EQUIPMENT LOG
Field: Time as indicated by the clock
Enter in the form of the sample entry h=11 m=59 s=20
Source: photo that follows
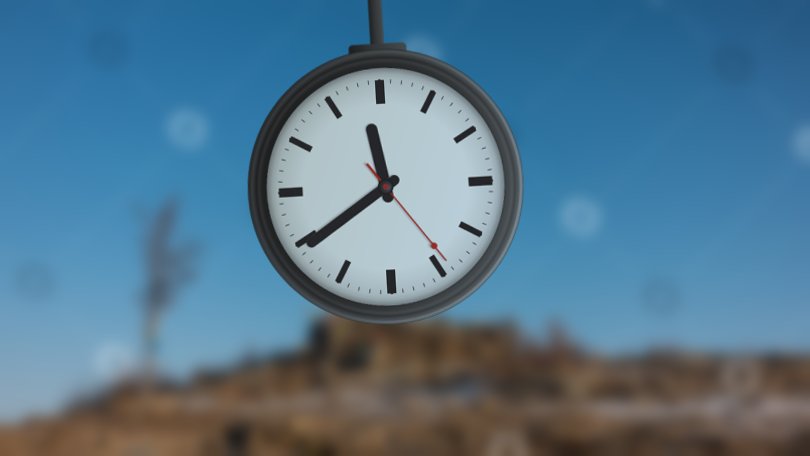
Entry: h=11 m=39 s=24
